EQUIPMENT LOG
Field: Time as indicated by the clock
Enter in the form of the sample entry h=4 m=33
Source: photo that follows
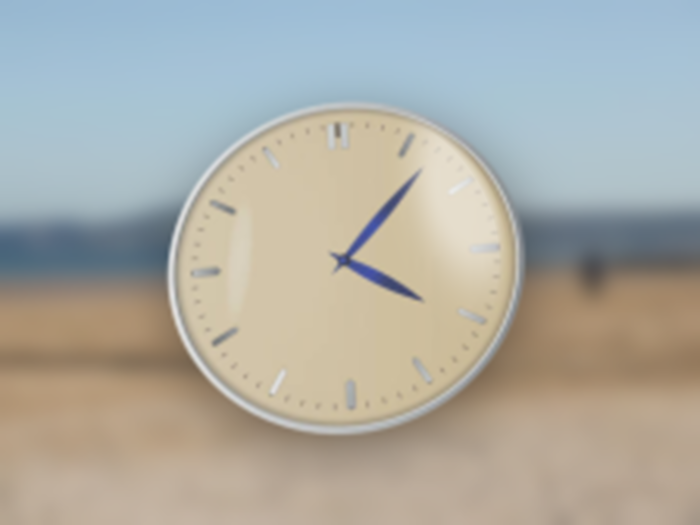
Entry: h=4 m=7
